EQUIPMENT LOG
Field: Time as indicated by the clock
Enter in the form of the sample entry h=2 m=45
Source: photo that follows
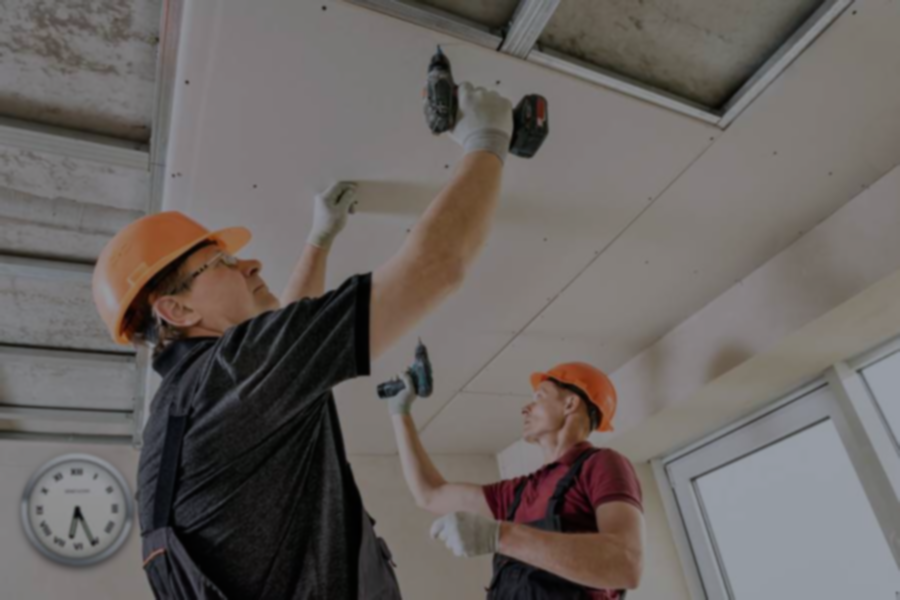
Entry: h=6 m=26
